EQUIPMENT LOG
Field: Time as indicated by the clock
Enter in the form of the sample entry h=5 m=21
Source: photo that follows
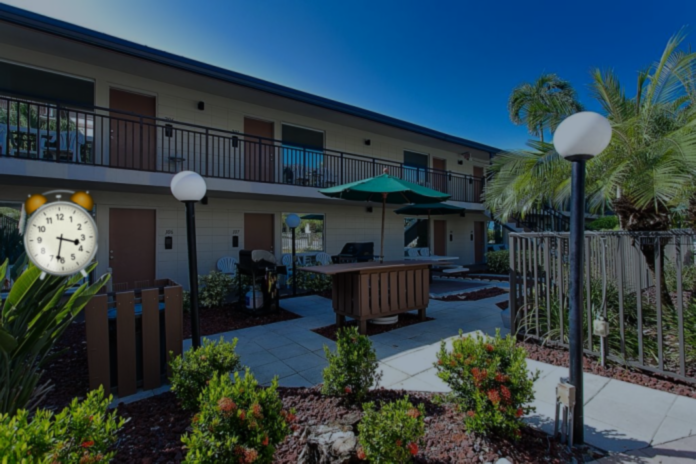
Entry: h=3 m=32
